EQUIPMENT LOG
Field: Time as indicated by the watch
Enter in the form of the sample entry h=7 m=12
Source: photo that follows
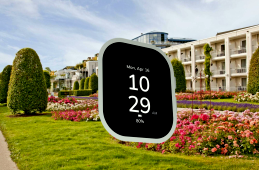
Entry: h=10 m=29
